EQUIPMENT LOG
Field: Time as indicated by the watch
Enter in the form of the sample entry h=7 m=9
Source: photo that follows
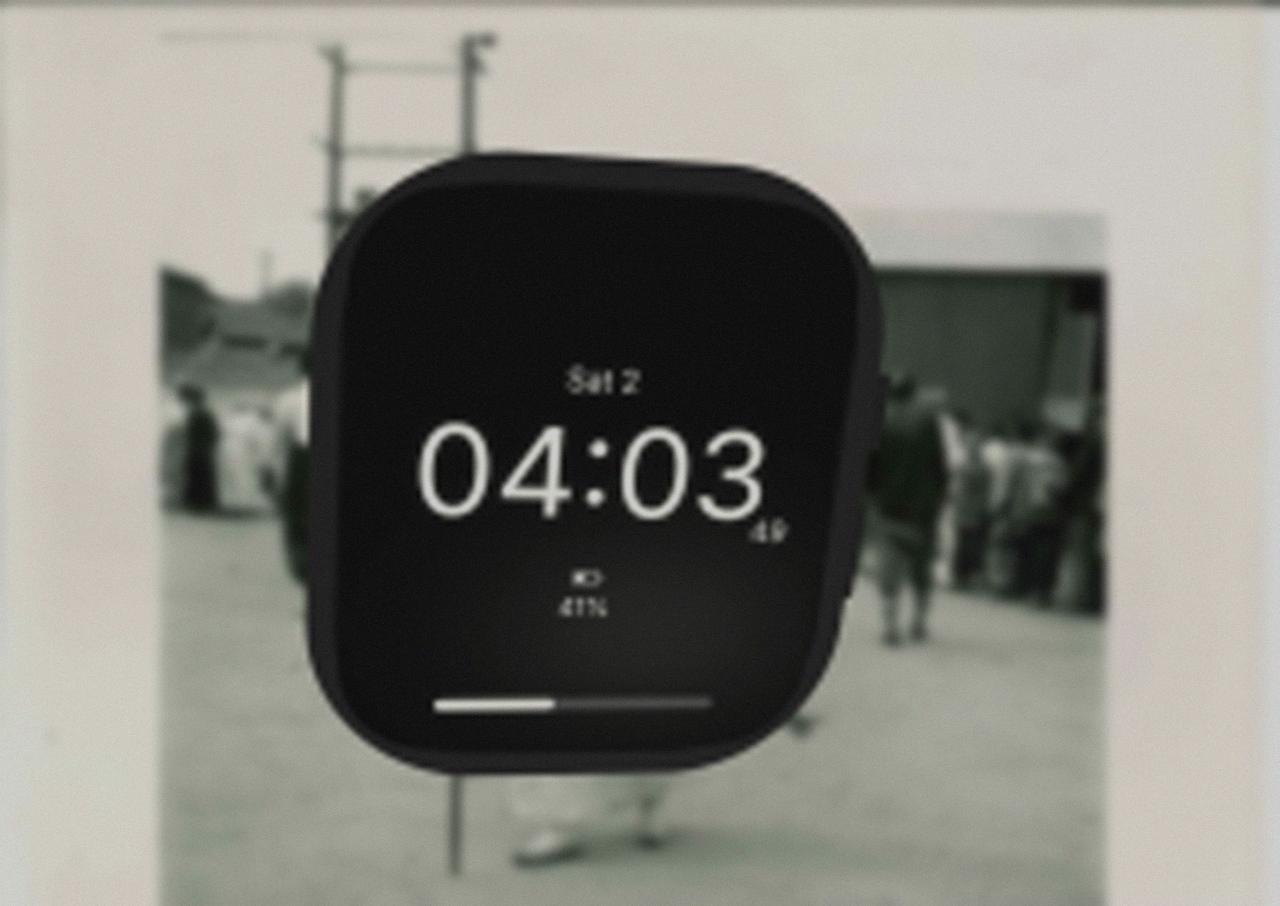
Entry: h=4 m=3
